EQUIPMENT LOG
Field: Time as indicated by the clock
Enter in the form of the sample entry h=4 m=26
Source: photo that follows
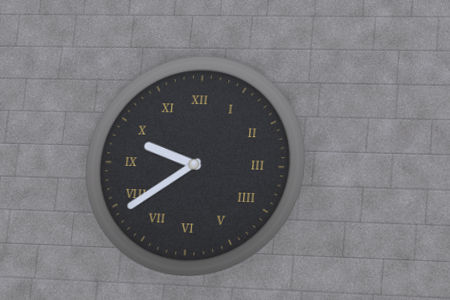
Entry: h=9 m=39
